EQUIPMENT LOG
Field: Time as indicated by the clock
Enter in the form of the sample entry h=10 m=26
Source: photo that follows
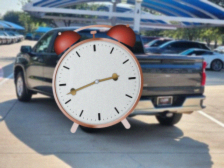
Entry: h=2 m=42
